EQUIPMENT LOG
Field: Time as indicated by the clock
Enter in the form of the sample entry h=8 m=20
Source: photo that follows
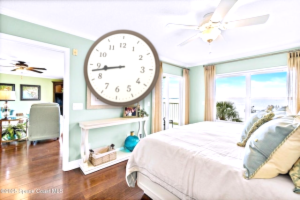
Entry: h=8 m=43
